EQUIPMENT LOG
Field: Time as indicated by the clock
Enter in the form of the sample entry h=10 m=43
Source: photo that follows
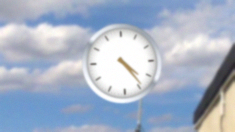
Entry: h=4 m=24
